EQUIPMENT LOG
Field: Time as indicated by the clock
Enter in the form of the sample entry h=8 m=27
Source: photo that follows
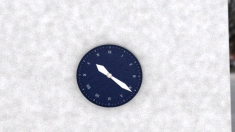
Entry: h=10 m=21
